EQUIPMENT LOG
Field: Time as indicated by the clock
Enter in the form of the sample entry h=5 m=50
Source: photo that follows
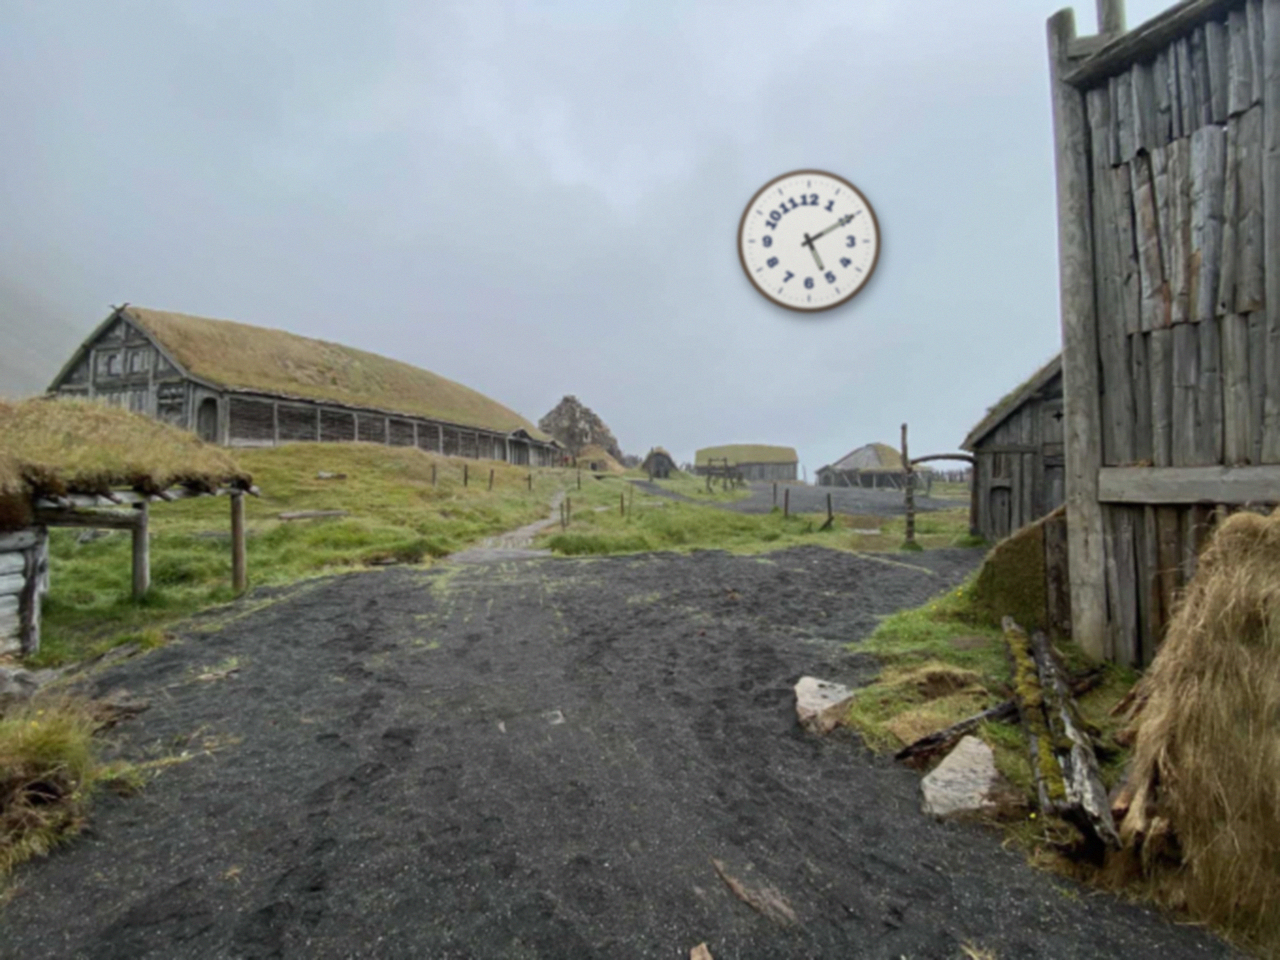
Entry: h=5 m=10
